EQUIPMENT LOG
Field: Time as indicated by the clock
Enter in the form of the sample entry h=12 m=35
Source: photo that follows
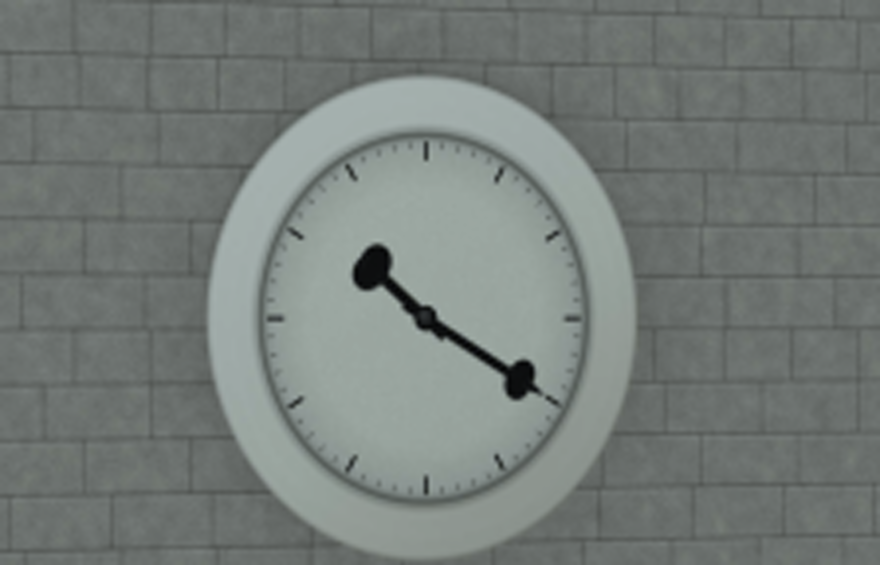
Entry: h=10 m=20
